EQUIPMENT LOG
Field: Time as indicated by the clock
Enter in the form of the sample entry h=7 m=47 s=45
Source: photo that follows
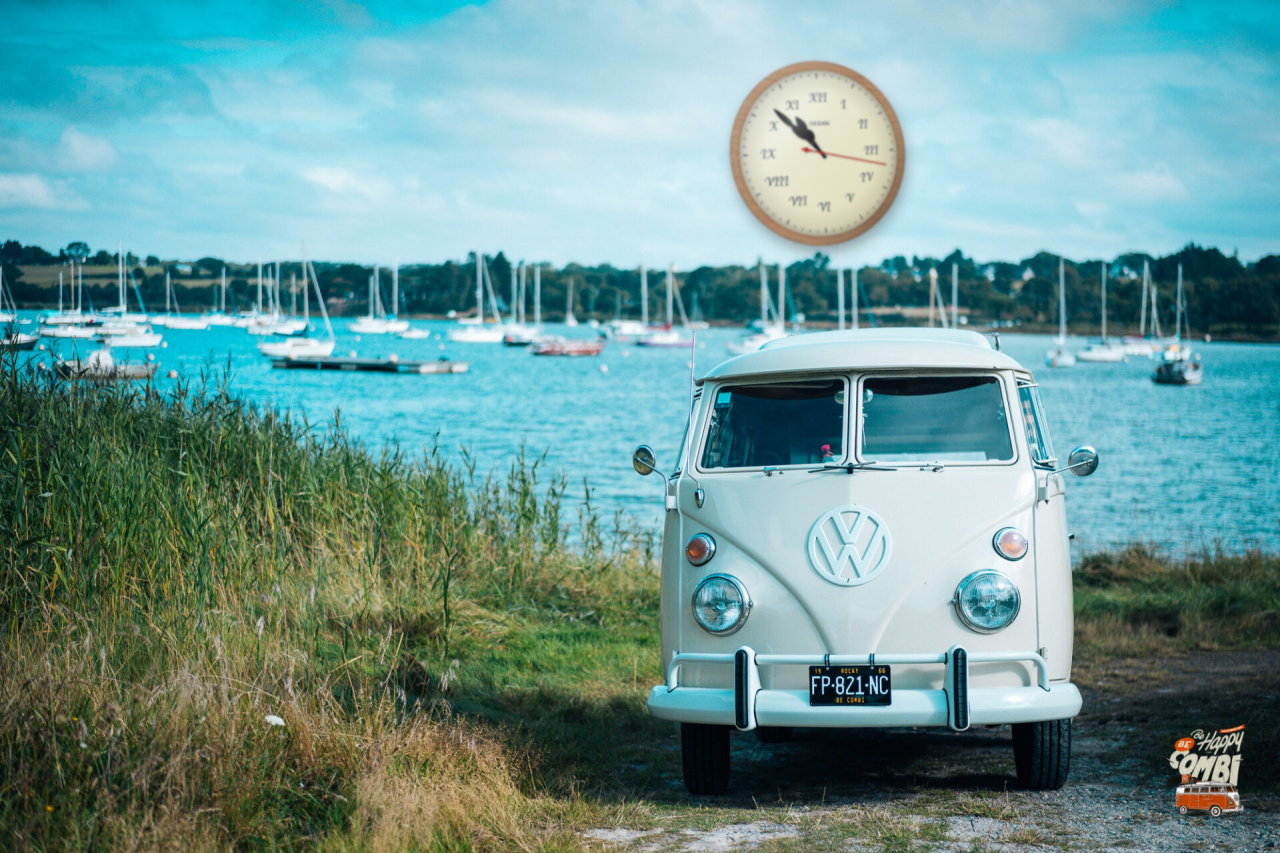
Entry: h=10 m=52 s=17
